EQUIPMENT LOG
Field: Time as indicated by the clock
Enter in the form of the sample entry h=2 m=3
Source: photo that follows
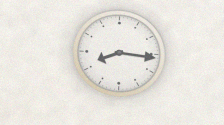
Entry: h=8 m=16
